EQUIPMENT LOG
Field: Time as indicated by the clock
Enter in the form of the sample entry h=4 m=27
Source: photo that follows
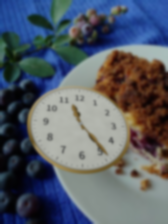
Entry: h=11 m=24
